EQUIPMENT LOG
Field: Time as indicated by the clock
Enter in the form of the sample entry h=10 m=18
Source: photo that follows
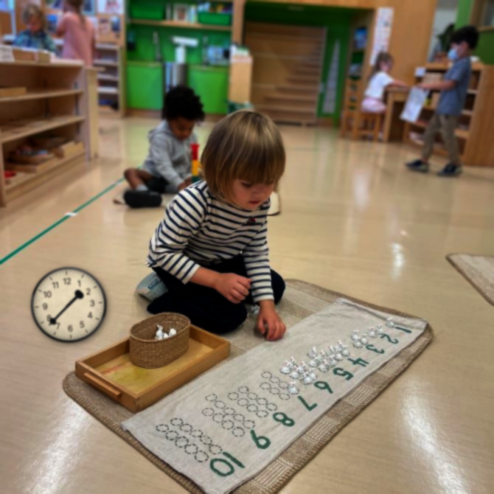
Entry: h=1 m=38
